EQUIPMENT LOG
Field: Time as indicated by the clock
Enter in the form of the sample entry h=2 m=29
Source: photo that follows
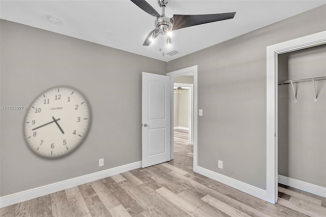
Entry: h=4 m=42
